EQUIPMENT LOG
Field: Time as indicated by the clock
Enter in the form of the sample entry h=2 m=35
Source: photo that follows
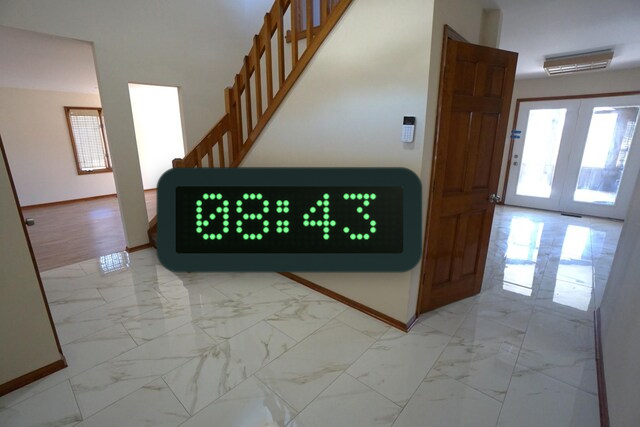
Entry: h=8 m=43
